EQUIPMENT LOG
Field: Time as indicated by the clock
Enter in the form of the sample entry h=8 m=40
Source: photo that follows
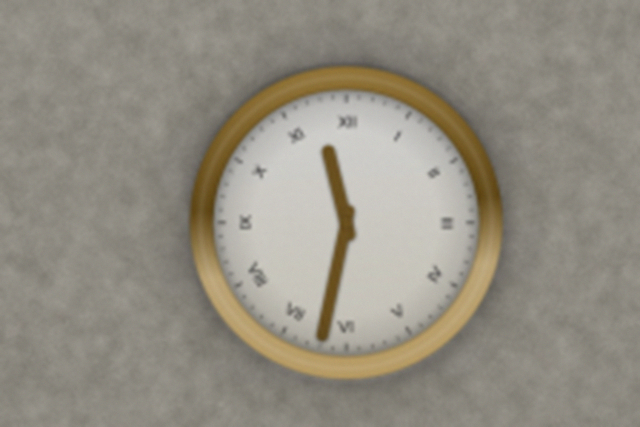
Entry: h=11 m=32
